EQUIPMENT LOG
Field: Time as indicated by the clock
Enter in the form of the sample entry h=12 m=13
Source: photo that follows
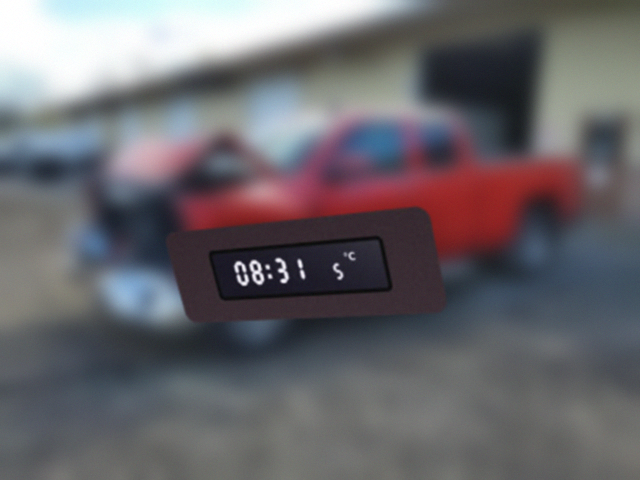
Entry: h=8 m=31
